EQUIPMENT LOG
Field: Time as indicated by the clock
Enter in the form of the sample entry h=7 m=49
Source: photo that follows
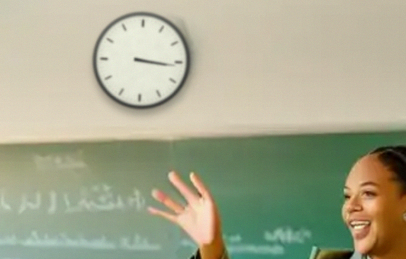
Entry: h=3 m=16
